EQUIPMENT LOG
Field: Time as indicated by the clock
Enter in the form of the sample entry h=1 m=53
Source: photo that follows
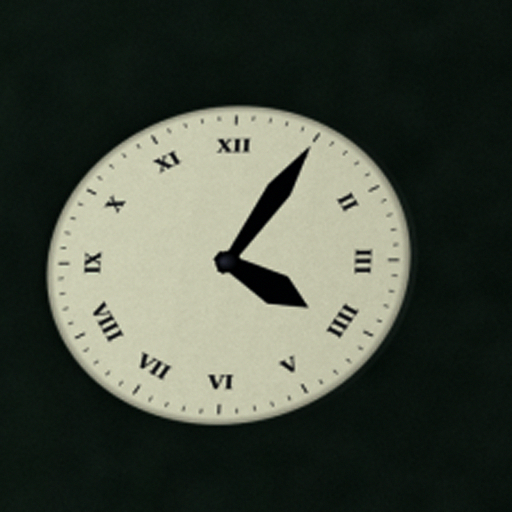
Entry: h=4 m=5
